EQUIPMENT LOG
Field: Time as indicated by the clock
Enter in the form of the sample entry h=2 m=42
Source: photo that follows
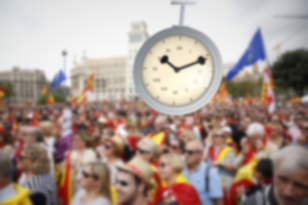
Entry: h=10 m=11
